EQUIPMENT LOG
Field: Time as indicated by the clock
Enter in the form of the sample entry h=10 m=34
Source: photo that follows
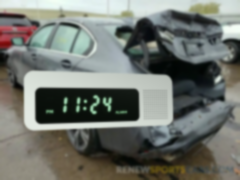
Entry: h=11 m=24
